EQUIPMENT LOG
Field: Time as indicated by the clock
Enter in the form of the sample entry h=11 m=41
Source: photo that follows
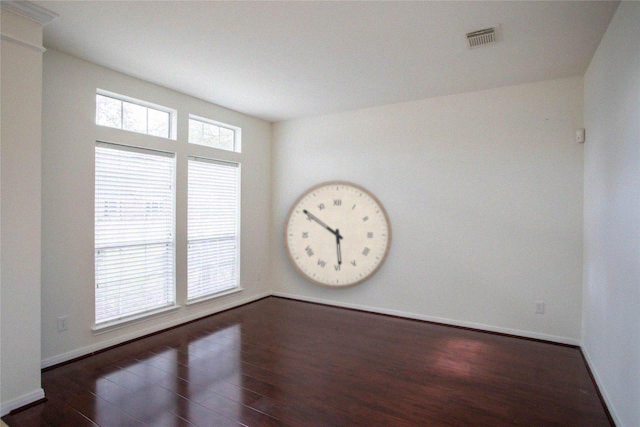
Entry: h=5 m=51
